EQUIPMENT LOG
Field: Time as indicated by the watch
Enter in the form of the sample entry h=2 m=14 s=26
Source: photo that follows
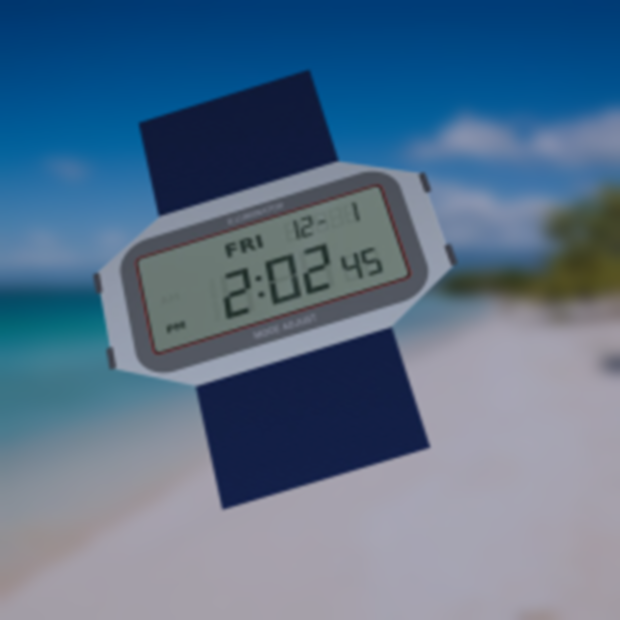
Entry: h=2 m=2 s=45
